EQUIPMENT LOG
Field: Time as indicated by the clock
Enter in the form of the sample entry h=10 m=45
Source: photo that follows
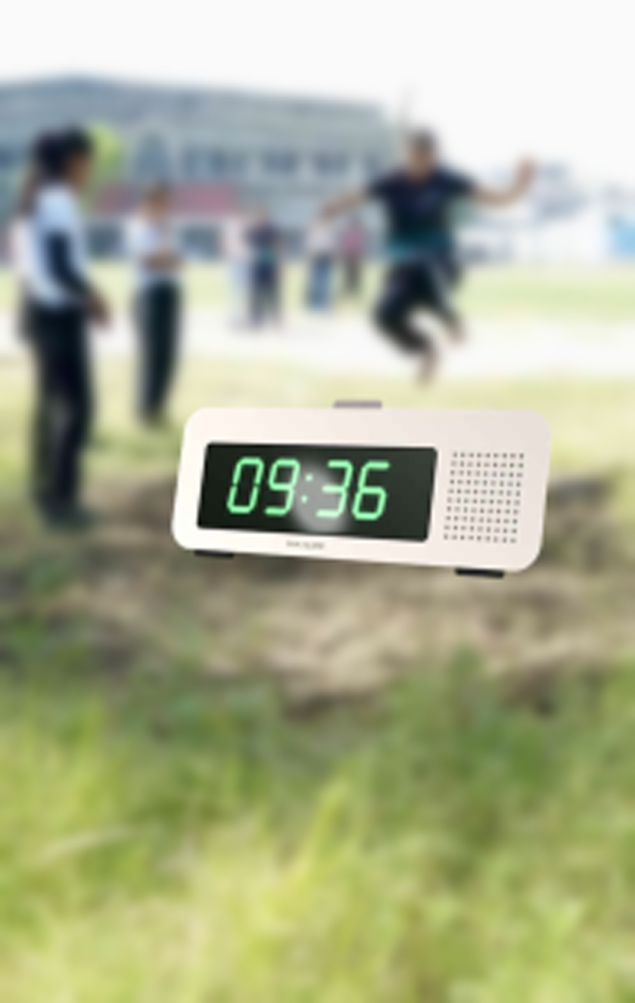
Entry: h=9 m=36
